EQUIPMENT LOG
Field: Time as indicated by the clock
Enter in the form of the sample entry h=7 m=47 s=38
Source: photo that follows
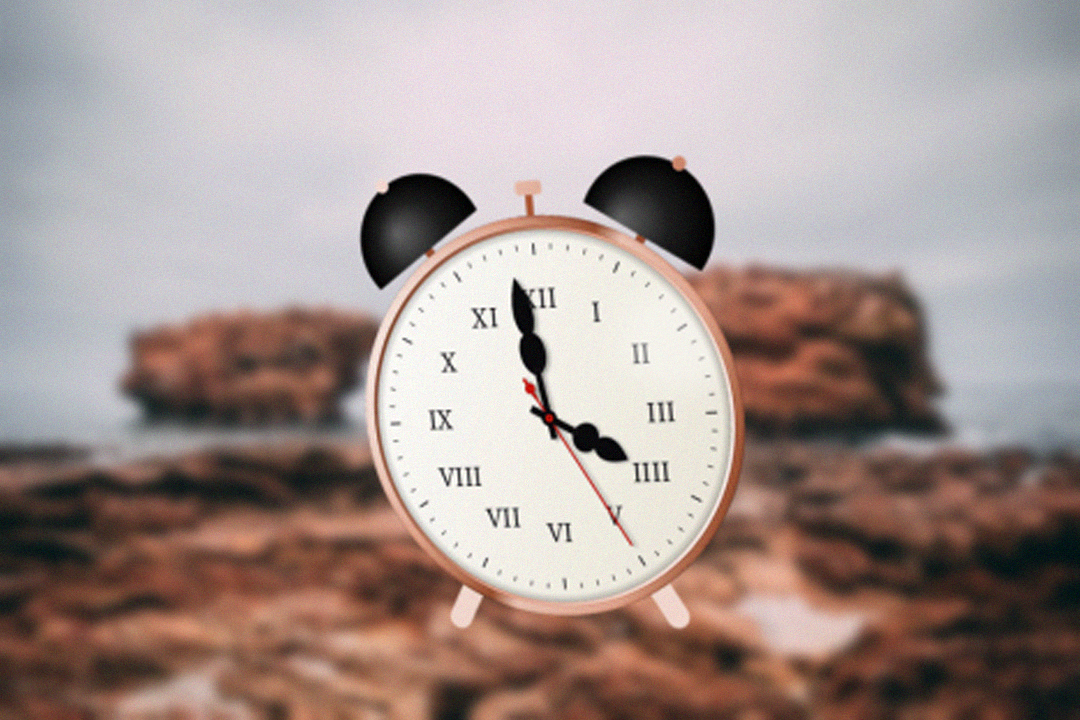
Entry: h=3 m=58 s=25
